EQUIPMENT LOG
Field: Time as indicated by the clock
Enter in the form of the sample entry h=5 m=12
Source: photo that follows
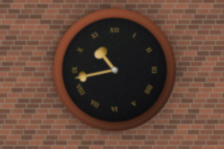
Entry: h=10 m=43
